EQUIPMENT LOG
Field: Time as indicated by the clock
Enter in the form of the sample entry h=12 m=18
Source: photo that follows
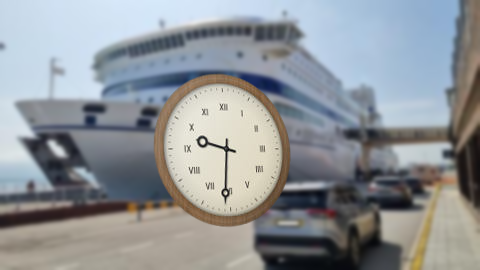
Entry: h=9 m=31
